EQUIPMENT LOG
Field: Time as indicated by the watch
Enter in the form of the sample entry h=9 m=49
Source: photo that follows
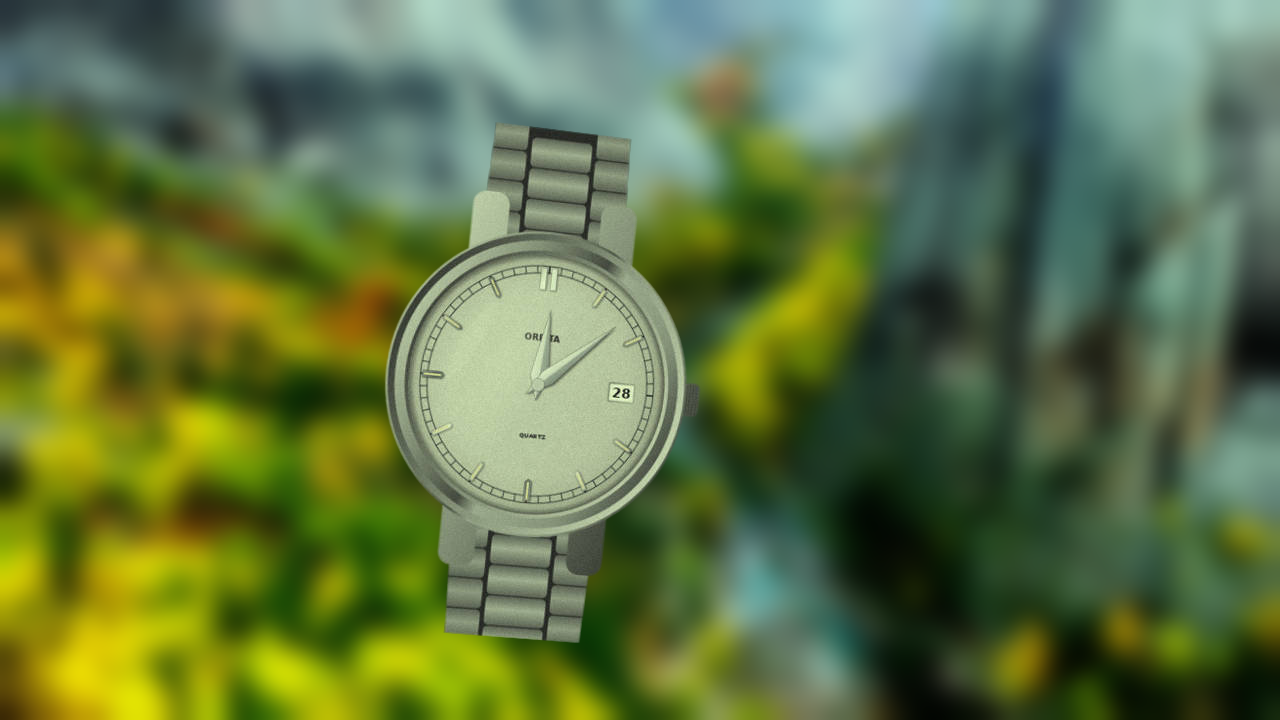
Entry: h=12 m=8
